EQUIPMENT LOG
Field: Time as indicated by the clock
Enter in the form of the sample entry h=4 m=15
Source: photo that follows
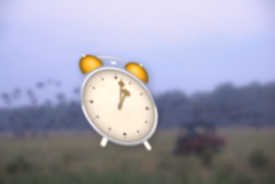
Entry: h=1 m=2
